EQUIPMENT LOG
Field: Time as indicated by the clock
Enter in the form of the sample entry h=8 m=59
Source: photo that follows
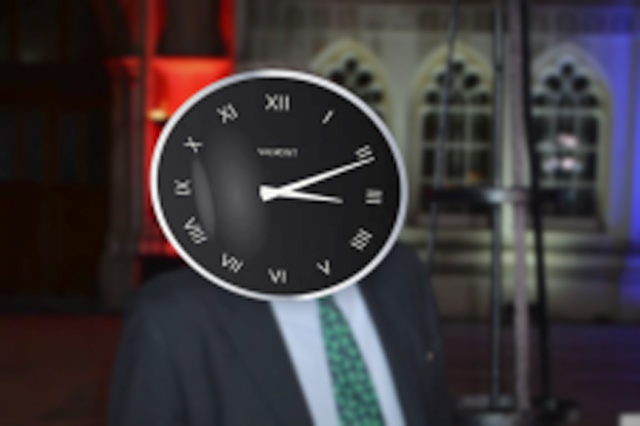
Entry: h=3 m=11
